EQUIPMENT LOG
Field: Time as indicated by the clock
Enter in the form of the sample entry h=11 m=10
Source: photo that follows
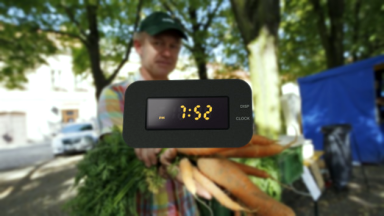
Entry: h=7 m=52
